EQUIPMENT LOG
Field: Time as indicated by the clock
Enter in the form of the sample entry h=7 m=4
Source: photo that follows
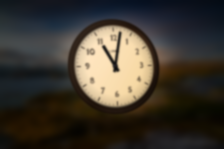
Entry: h=11 m=2
